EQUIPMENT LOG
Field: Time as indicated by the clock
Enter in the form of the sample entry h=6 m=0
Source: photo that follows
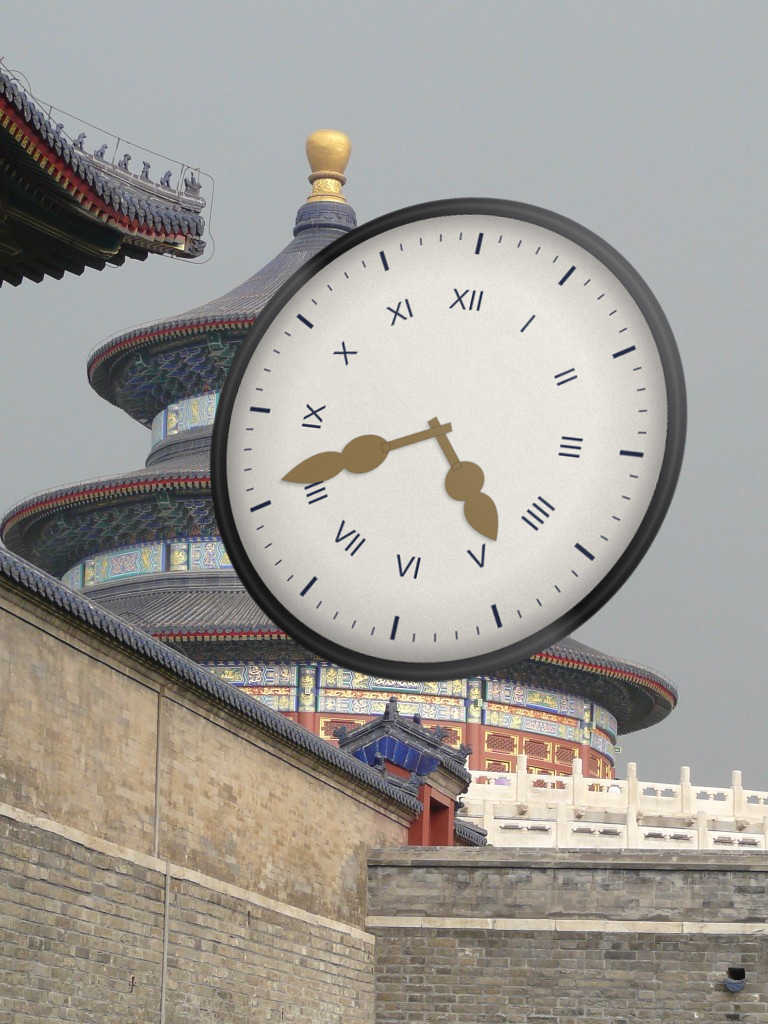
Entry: h=4 m=41
